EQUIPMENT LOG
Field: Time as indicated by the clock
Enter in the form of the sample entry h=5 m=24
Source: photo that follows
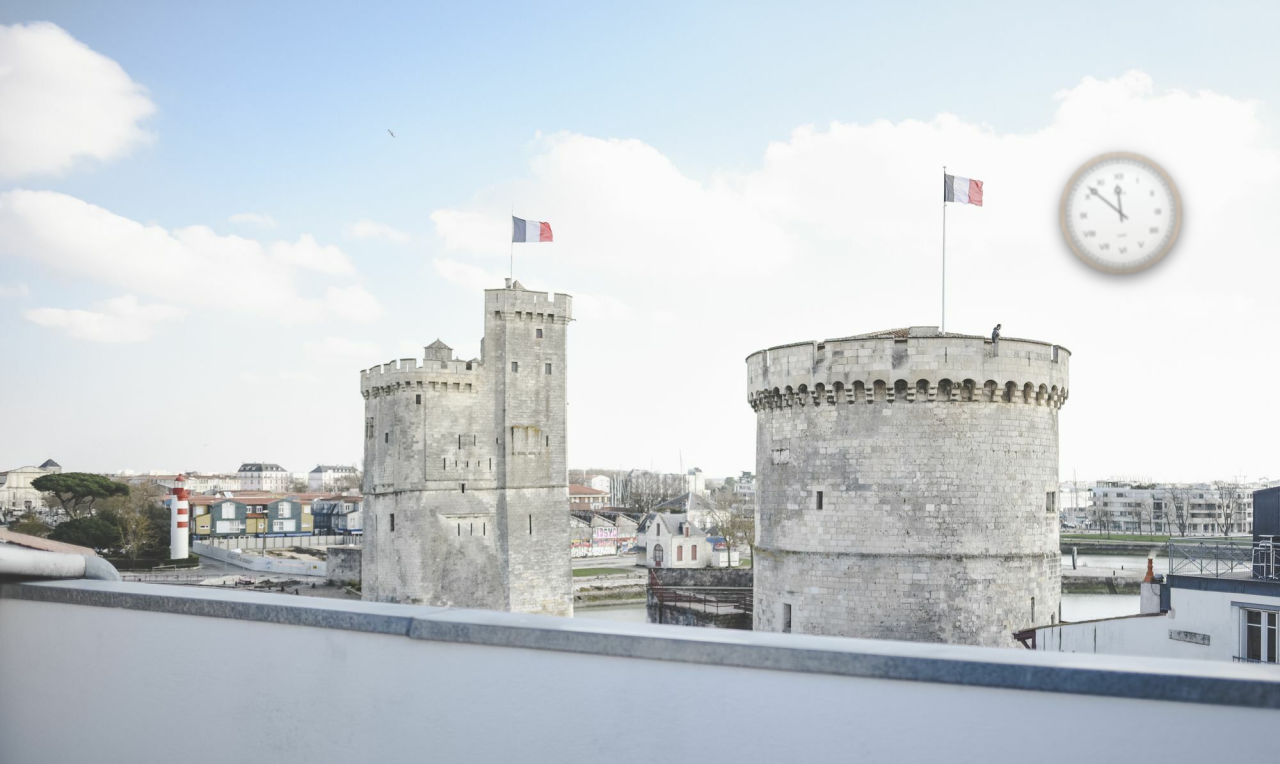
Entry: h=11 m=52
